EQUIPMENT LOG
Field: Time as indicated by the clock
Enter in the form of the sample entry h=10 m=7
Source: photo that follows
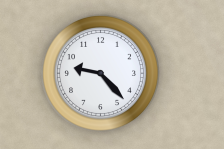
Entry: h=9 m=23
